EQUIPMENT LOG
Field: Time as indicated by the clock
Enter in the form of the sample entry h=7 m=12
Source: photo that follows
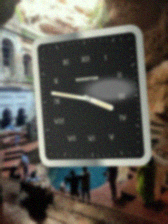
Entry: h=3 m=47
